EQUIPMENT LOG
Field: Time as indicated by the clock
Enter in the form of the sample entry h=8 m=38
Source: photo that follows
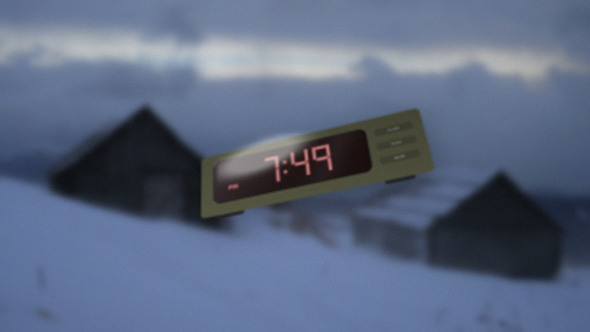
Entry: h=7 m=49
